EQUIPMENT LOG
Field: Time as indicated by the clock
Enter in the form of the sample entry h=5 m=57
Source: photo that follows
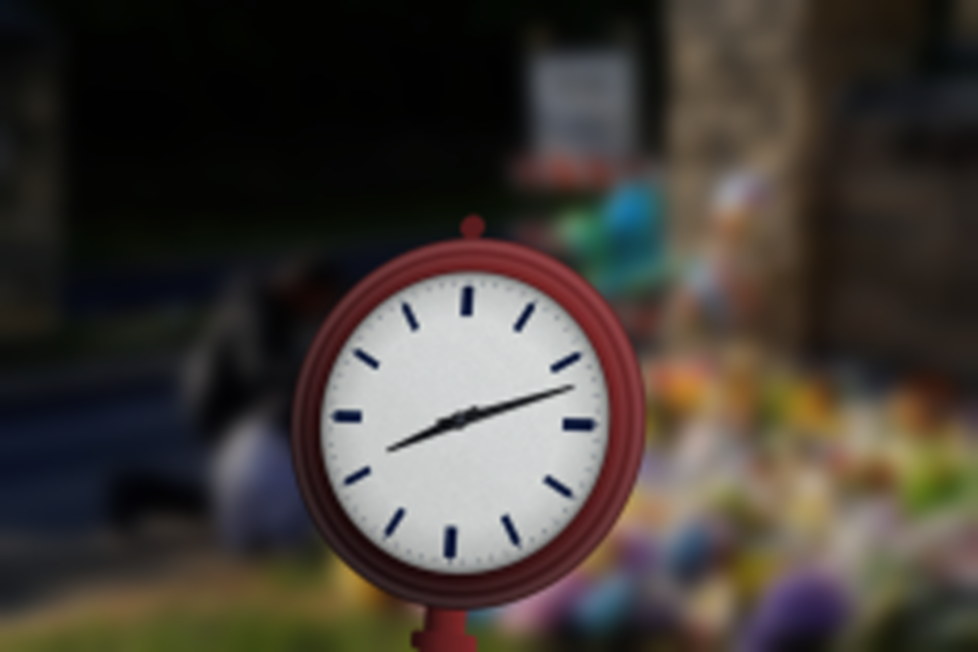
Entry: h=8 m=12
